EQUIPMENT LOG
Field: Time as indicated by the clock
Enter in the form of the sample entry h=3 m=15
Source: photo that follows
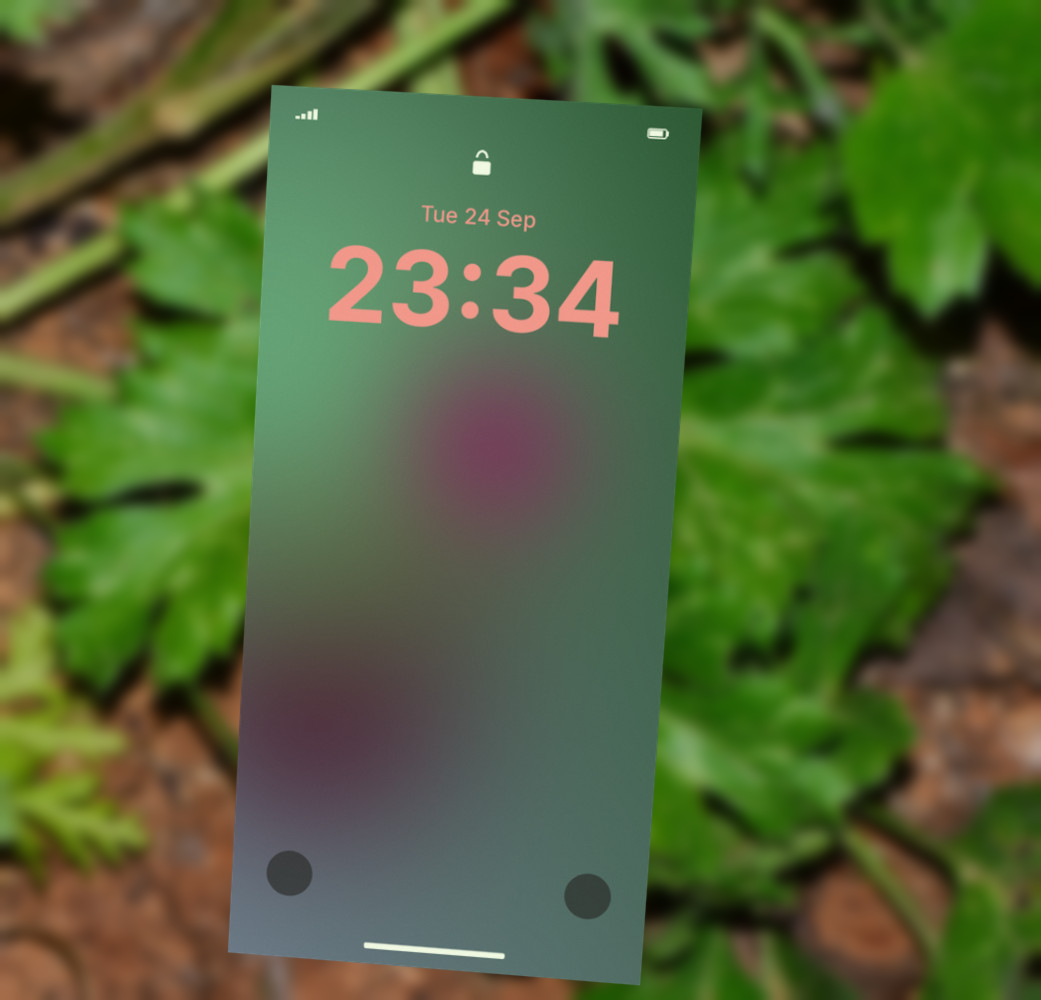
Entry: h=23 m=34
